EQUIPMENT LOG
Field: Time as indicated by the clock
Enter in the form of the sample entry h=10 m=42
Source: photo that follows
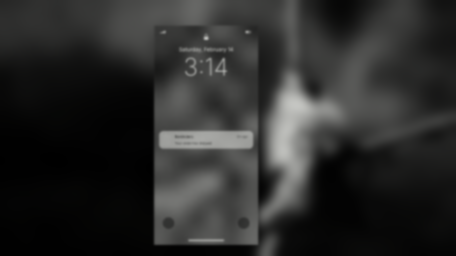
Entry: h=3 m=14
